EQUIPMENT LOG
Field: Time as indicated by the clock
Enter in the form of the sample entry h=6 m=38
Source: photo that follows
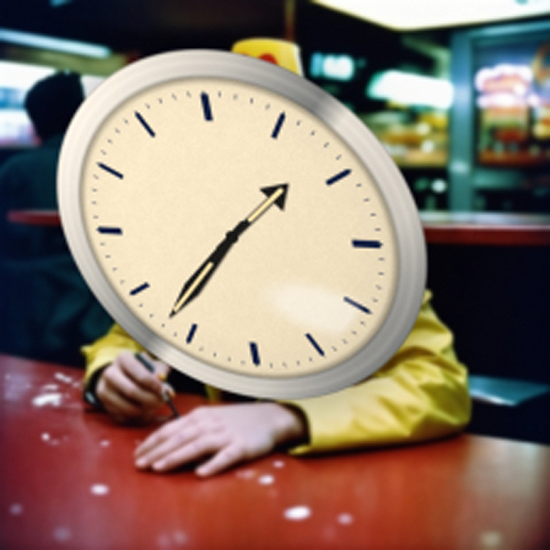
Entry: h=1 m=37
